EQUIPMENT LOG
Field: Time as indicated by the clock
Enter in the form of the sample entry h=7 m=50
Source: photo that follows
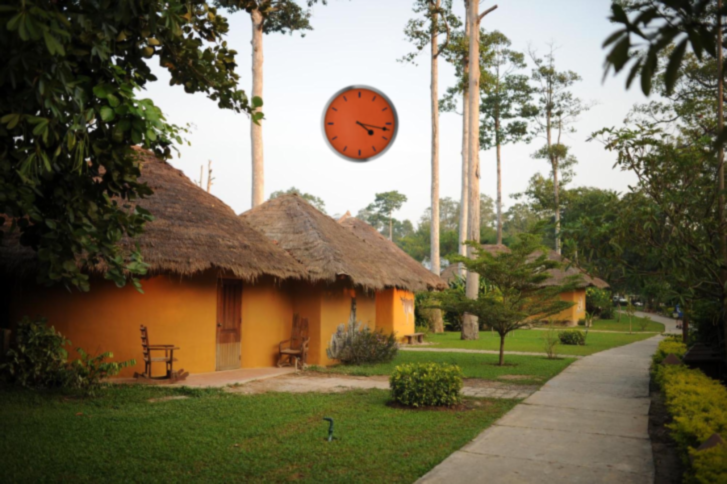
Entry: h=4 m=17
